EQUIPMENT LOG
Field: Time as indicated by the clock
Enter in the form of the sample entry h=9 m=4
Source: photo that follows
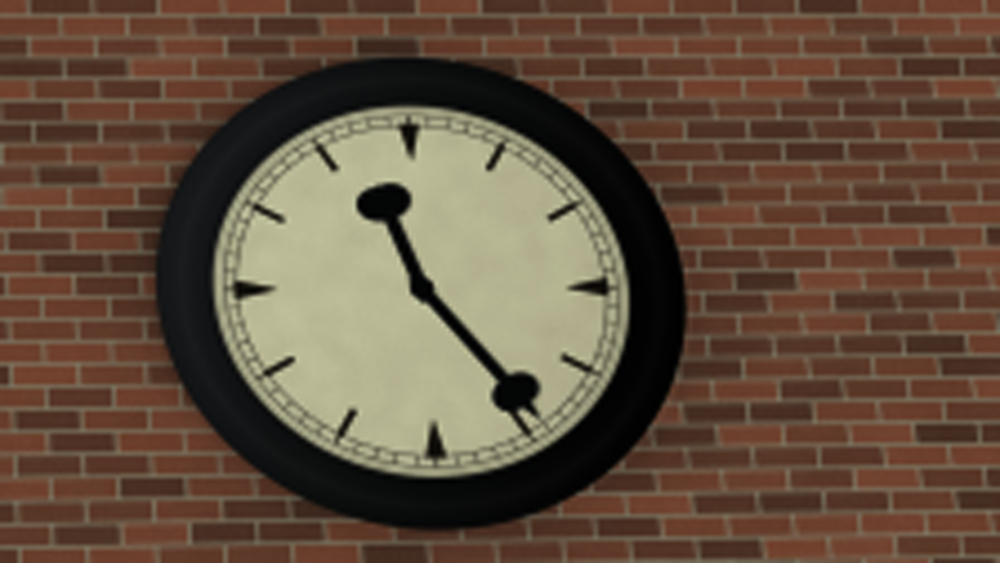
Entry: h=11 m=24
